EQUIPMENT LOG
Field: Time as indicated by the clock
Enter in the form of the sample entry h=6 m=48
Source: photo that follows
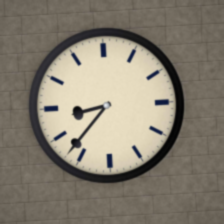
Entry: h=8 m=37
